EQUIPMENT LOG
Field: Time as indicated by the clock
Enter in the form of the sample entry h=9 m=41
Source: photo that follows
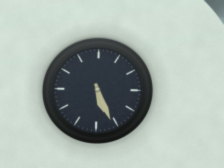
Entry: h=5 m=26
